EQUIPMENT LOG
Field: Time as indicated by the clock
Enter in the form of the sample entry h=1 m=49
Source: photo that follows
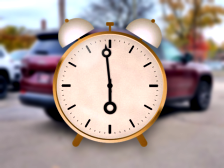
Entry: h=5 m=59
